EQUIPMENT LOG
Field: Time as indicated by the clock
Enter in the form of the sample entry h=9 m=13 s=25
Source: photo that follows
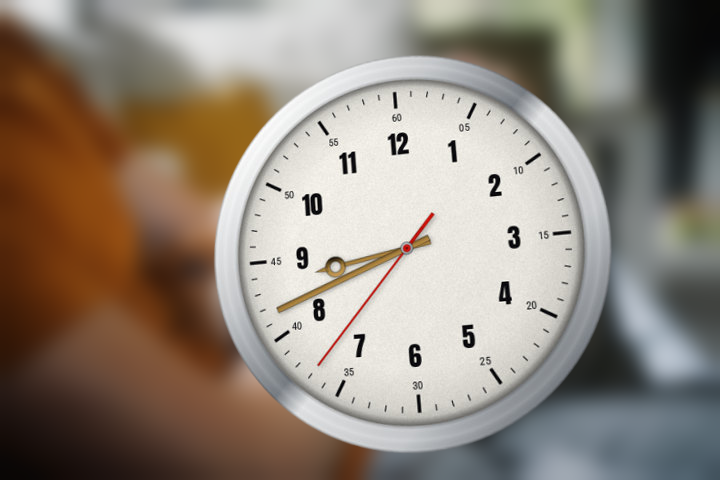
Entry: h=8 m=41 s=37
